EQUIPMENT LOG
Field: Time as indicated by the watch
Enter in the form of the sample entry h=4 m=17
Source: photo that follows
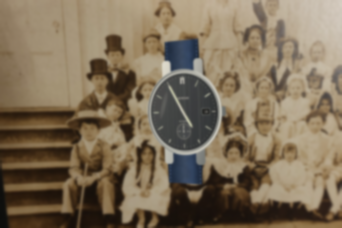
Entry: h=4 m=55
